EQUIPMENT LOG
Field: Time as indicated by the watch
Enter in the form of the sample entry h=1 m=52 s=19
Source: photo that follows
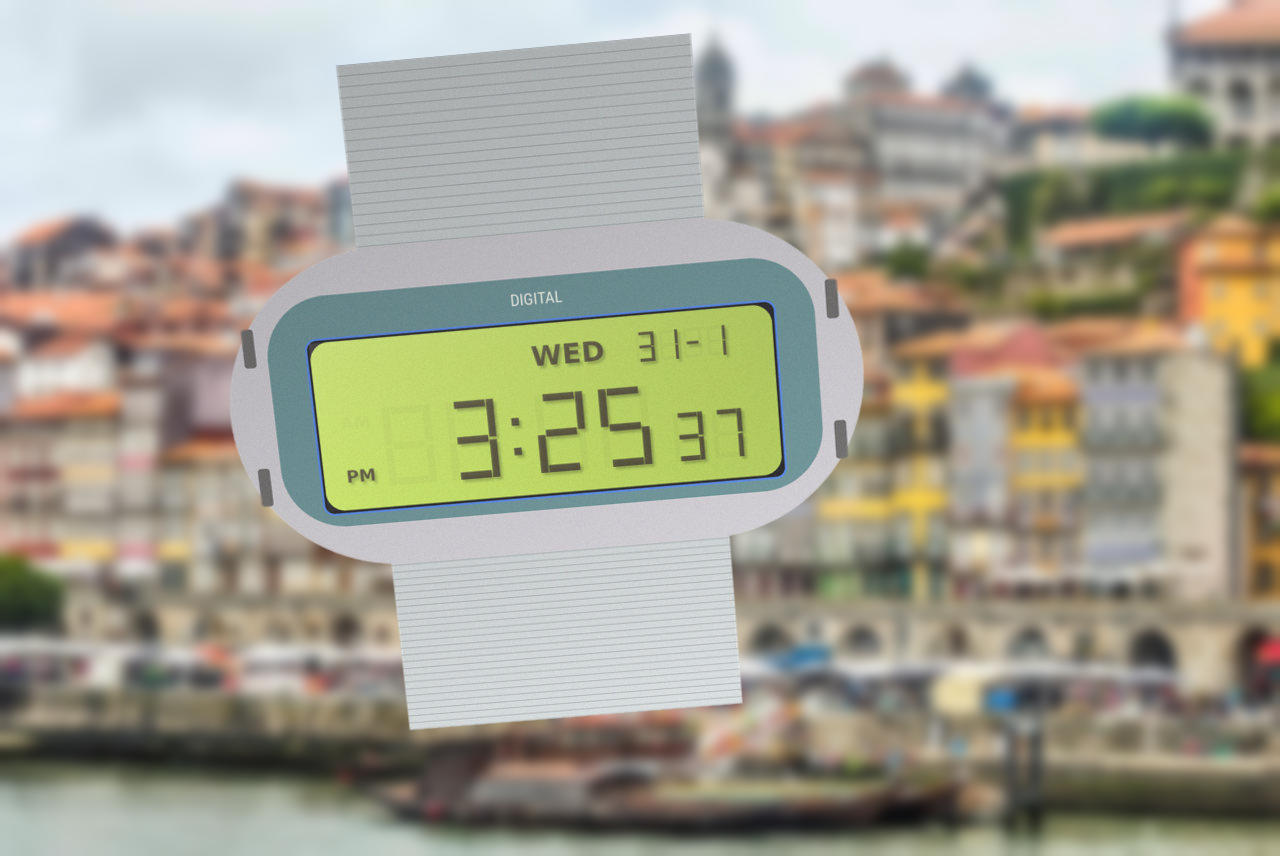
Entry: h=3 m=25 s=37
